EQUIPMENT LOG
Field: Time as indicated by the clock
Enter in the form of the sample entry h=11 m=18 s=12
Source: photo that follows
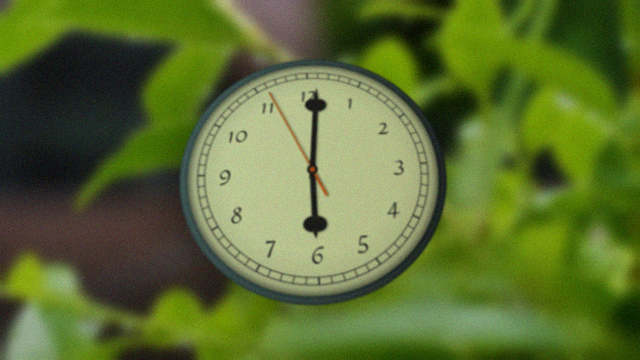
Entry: h=6 m=0 s=56
